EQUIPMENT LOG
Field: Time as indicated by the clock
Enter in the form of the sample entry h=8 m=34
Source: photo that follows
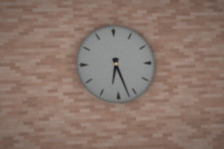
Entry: h=6 m=27
